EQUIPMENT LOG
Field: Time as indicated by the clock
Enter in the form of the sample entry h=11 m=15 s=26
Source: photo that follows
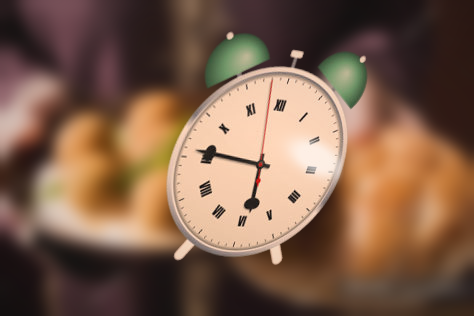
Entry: h=5 m=45 s=58
